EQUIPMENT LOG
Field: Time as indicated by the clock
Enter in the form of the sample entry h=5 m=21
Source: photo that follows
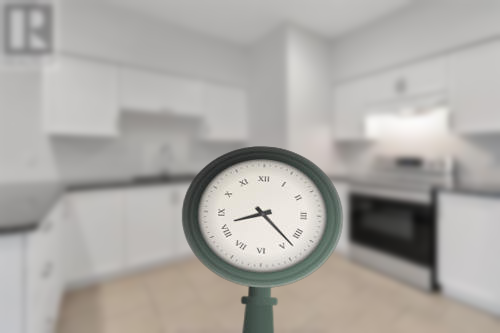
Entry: h=8 m=23
